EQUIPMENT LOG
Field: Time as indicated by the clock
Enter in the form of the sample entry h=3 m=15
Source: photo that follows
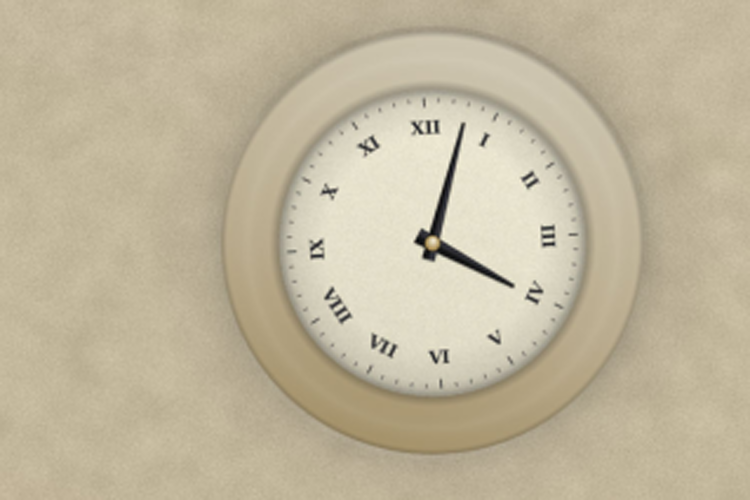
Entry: h=4 m=3
